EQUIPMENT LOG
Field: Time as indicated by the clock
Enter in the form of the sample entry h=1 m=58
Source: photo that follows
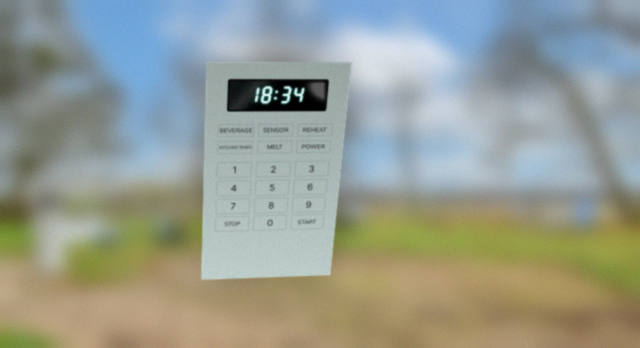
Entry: h=18 m=34
